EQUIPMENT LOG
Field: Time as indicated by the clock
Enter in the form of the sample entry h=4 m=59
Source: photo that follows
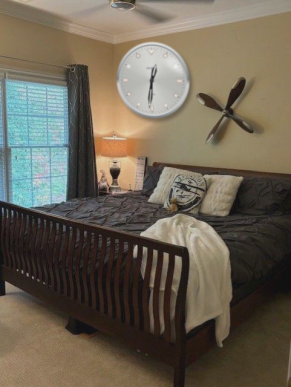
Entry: h=12 m=31
